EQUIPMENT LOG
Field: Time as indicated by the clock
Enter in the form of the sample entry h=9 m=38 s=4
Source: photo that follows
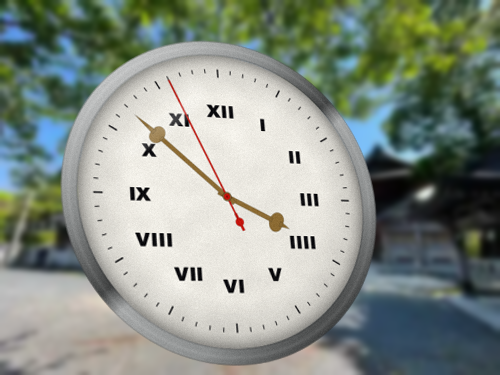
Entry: h=3 m=51 s=56
